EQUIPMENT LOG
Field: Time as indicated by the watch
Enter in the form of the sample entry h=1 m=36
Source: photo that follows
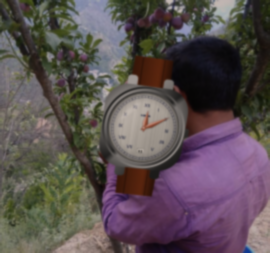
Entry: h=12 m=10
